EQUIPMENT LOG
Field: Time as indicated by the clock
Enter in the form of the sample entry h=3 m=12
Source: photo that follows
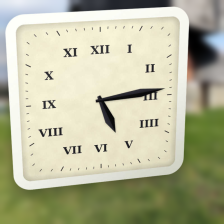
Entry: h=5 m=14
